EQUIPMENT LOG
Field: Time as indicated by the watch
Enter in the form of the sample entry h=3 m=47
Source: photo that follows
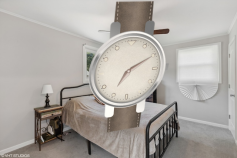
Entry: h=7 m=10
